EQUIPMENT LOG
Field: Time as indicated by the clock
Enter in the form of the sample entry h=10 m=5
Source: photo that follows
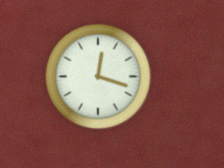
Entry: h=12 m=18
